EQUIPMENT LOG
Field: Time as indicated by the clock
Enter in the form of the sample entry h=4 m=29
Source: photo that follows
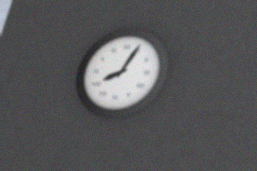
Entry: h=8 m=4
